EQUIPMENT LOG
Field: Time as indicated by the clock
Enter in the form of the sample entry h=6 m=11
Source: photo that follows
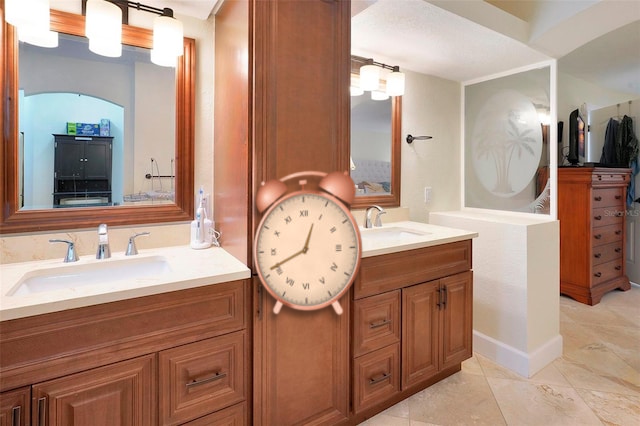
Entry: h=12 m=41
